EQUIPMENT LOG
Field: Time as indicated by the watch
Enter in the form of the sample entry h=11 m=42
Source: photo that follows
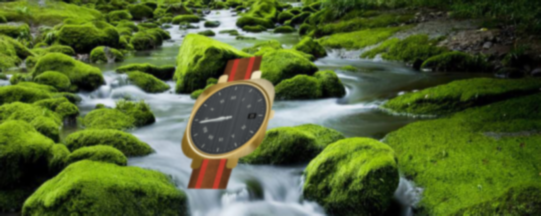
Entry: h=8 m=44
